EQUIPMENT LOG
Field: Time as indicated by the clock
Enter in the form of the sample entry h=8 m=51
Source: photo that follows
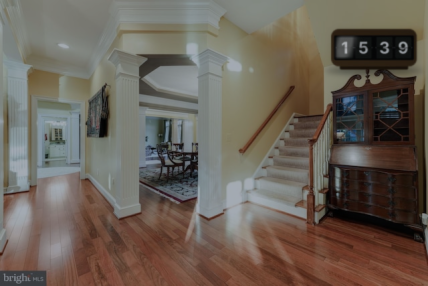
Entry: h=15 m=39
